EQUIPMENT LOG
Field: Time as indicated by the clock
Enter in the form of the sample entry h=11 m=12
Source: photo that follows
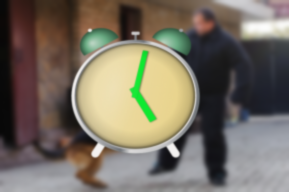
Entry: h=5 m=2
